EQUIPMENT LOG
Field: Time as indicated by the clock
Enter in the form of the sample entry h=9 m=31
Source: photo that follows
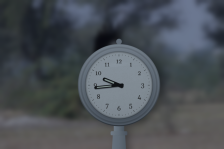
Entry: h=9 m=44
